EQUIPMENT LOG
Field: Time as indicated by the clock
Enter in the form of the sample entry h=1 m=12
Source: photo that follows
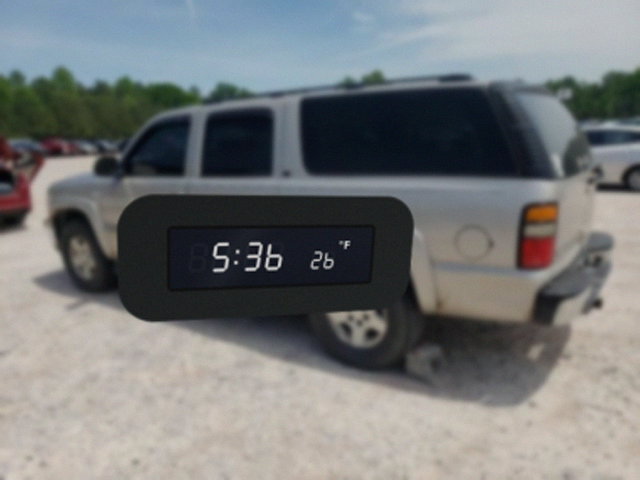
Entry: h=5 m=36
